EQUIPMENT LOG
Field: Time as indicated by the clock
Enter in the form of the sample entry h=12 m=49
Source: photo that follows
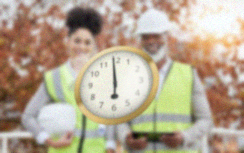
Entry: h=5 m=59
